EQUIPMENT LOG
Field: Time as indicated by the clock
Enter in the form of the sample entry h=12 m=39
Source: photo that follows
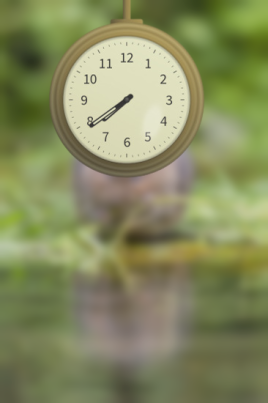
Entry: h=7 m=39
